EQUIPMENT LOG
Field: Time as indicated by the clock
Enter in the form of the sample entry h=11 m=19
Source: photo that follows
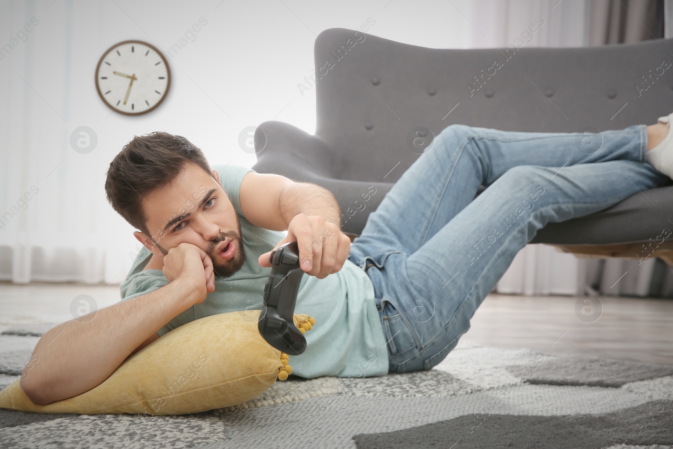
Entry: h=9 m=33
